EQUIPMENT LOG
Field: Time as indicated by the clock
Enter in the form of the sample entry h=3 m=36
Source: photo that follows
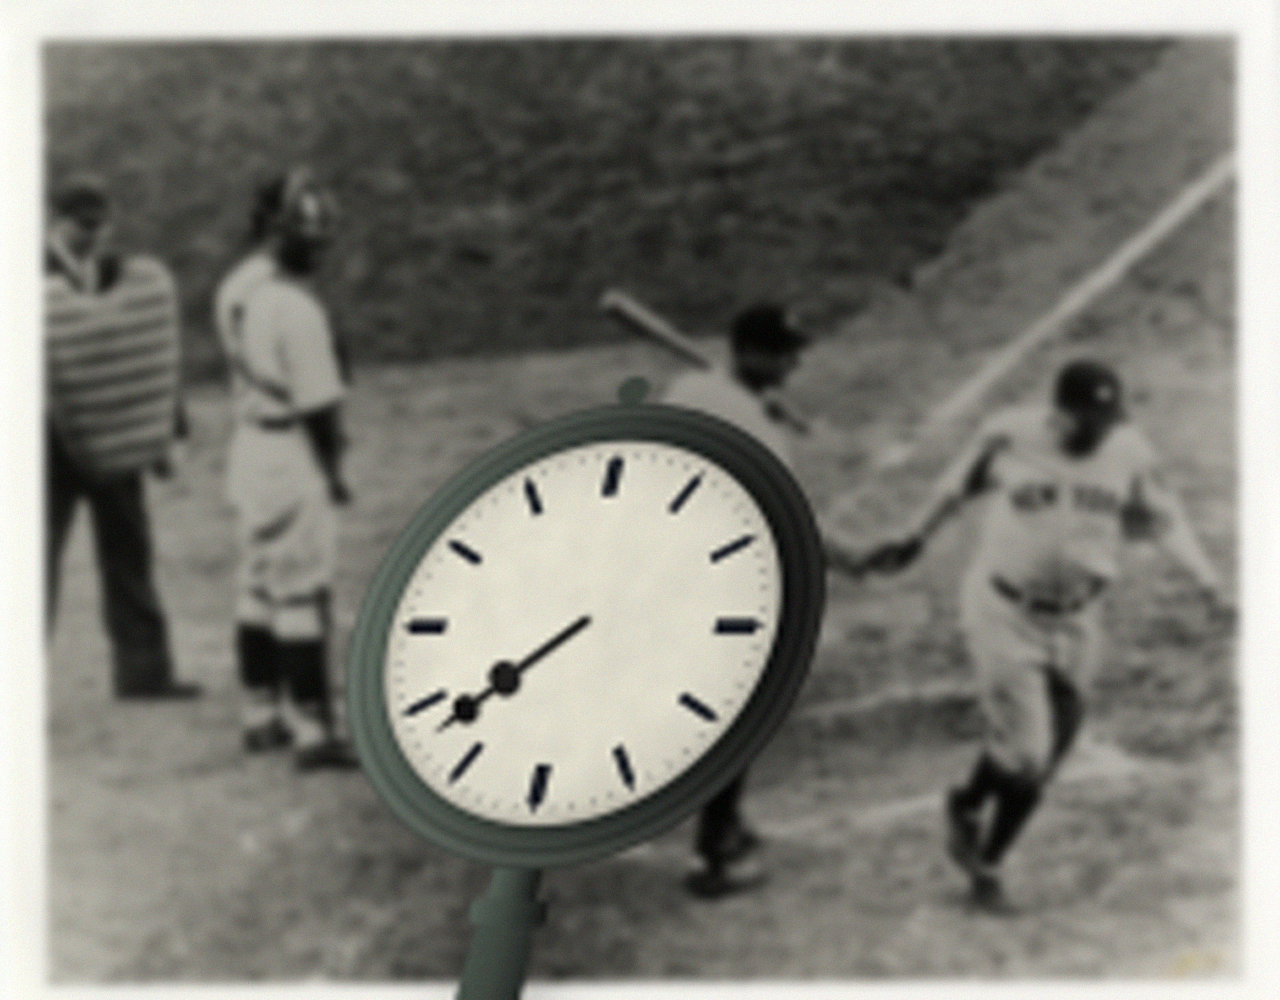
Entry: h=7 m=38
